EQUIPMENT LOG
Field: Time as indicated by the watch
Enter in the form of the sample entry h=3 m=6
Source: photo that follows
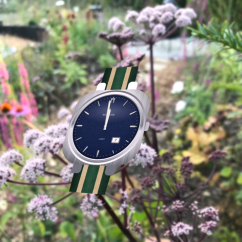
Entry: h=11 m=59
